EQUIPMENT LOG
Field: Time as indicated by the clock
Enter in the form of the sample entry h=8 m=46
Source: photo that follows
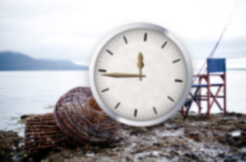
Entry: h=11 m=44
